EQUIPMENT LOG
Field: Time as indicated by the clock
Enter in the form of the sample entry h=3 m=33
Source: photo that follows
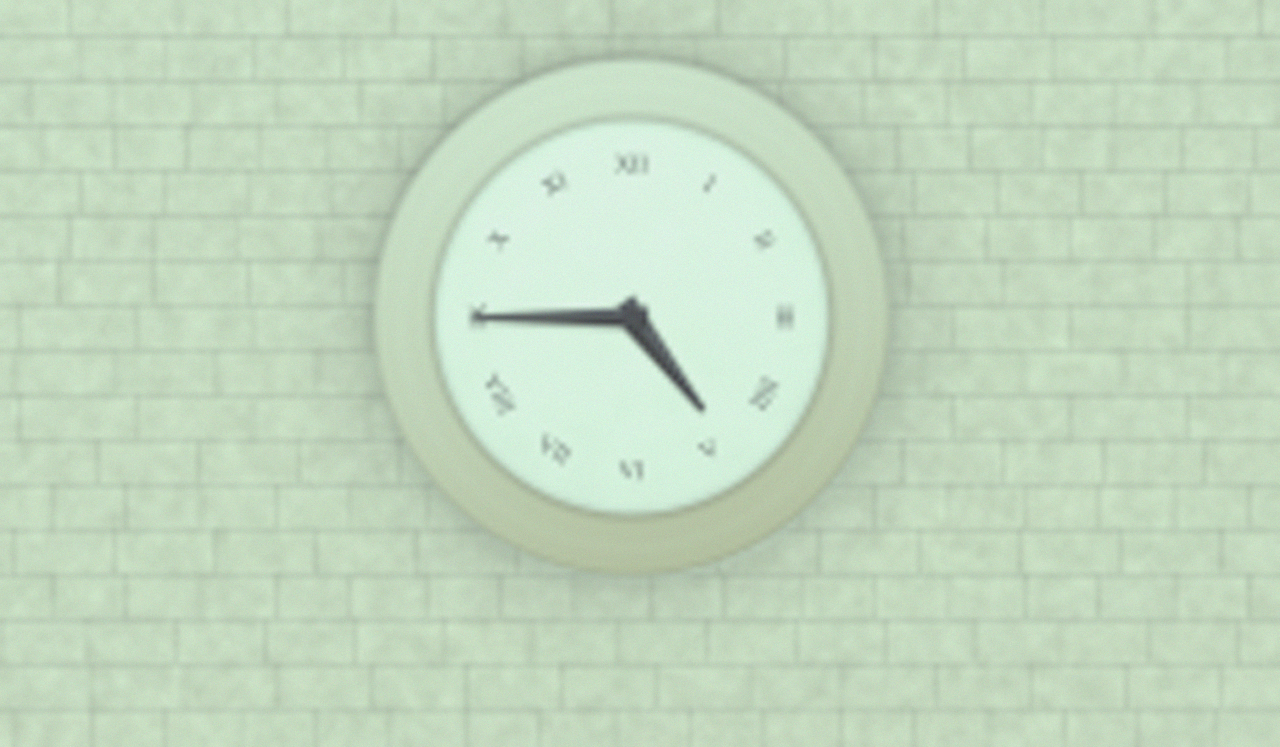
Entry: h=4 m=45
